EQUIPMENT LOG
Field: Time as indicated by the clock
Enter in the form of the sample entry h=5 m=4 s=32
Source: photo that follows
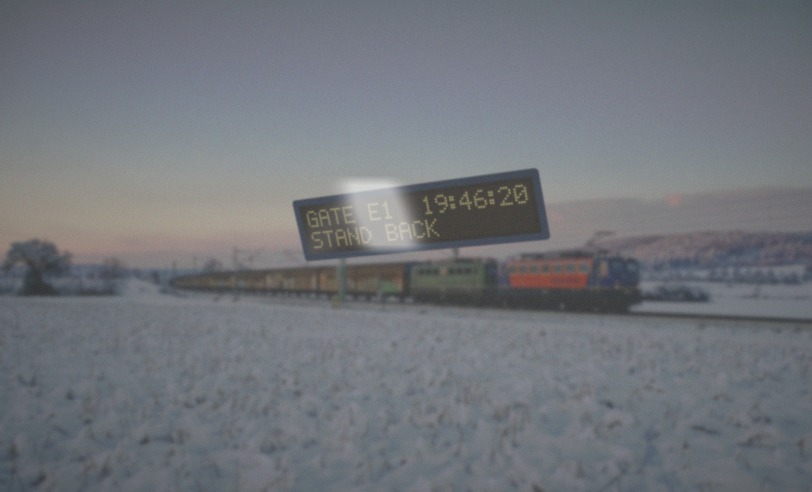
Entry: h=19 m=46 s=20
